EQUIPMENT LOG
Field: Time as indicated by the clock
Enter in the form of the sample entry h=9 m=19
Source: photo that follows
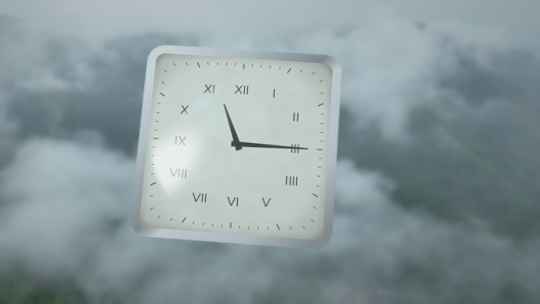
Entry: h=11 m=15
